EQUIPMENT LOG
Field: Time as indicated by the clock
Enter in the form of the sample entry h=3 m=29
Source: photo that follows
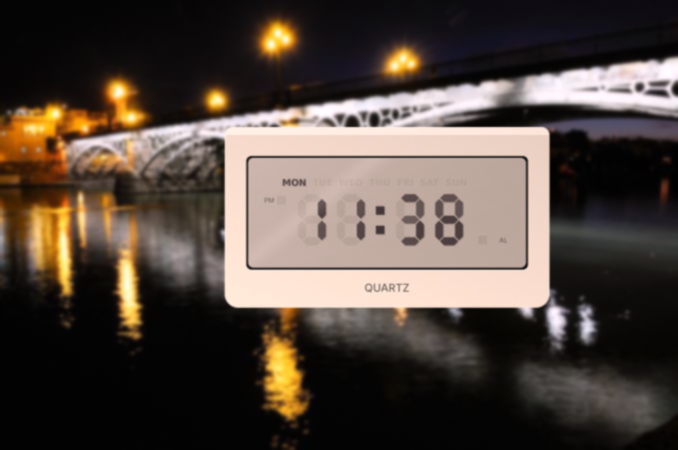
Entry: h=11 m=38
